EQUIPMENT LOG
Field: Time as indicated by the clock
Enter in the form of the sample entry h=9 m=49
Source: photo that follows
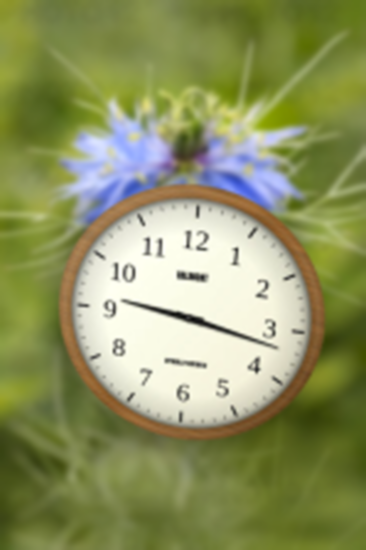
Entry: h=9 m=17
